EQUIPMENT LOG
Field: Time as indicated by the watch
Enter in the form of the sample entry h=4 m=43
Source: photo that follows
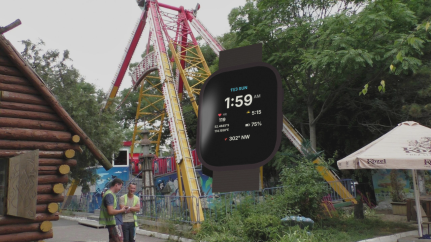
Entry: h=1 m=59
